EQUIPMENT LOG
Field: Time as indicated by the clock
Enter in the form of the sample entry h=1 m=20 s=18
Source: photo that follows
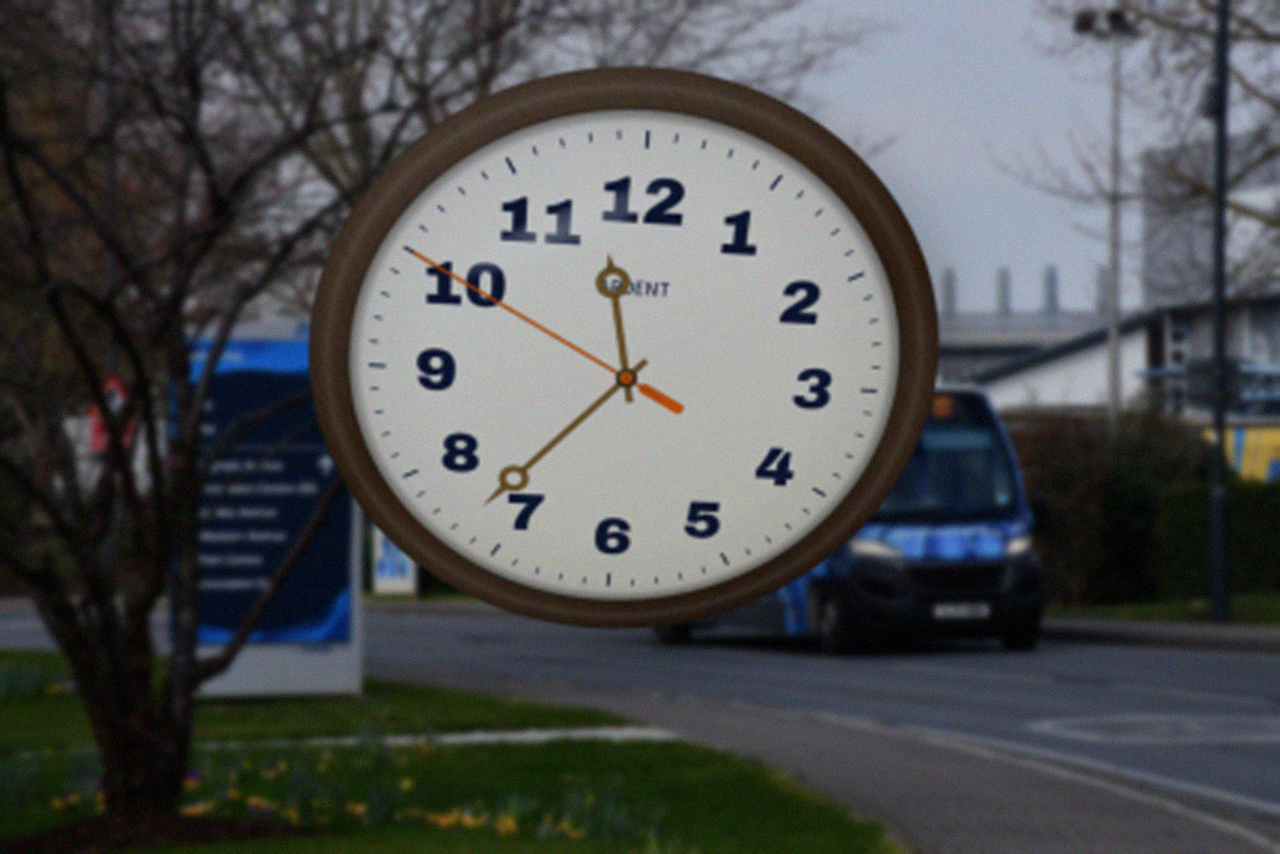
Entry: h=11 m=36 s=50
